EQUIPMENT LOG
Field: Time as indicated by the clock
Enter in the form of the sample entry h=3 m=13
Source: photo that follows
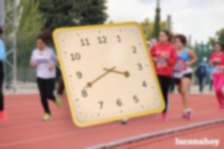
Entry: h=3 m=41
